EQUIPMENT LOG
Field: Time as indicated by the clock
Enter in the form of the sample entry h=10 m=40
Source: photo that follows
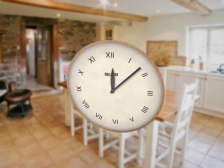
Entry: h=12 m=8
